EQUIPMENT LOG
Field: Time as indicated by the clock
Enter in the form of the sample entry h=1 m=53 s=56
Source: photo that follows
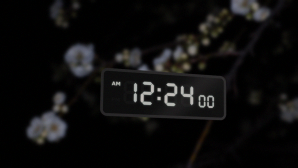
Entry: h=12 m=24 s=0
